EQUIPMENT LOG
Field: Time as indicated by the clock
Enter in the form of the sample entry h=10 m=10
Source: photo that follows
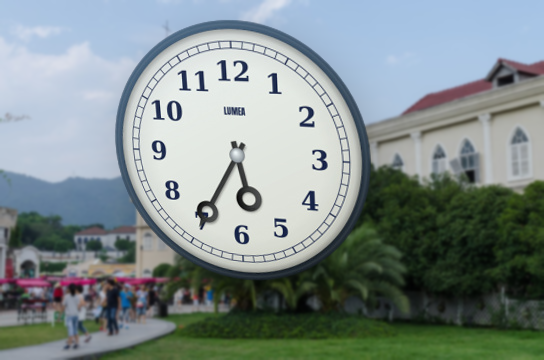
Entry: h=5 m=35
